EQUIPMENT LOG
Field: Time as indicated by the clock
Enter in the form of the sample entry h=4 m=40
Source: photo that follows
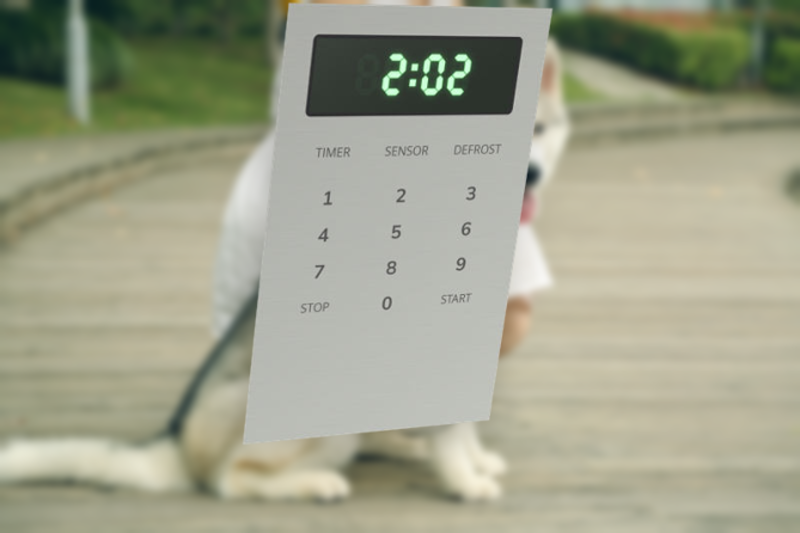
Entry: h=2 m=2
